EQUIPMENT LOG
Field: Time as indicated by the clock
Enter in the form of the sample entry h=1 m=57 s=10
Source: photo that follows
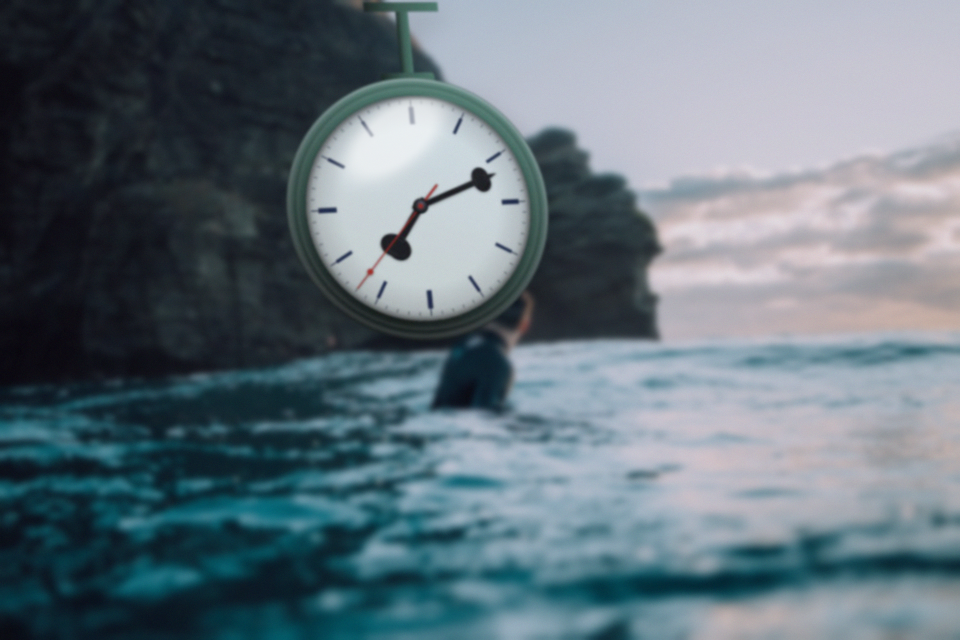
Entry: h=7 m=11 s=37
